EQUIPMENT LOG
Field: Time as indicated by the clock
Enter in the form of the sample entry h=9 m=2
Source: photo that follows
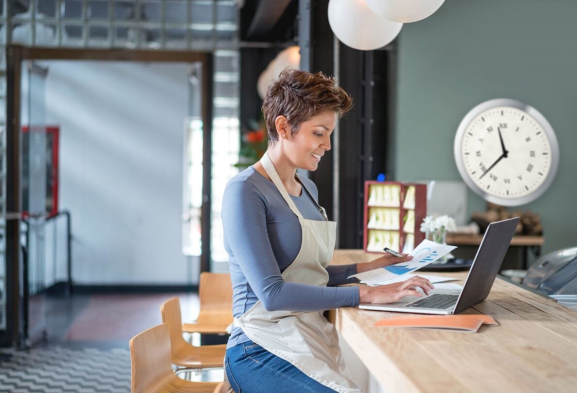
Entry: h=11 m=38
